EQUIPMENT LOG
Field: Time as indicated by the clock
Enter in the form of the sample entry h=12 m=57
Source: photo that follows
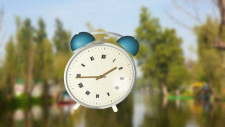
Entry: h=1 m=44
